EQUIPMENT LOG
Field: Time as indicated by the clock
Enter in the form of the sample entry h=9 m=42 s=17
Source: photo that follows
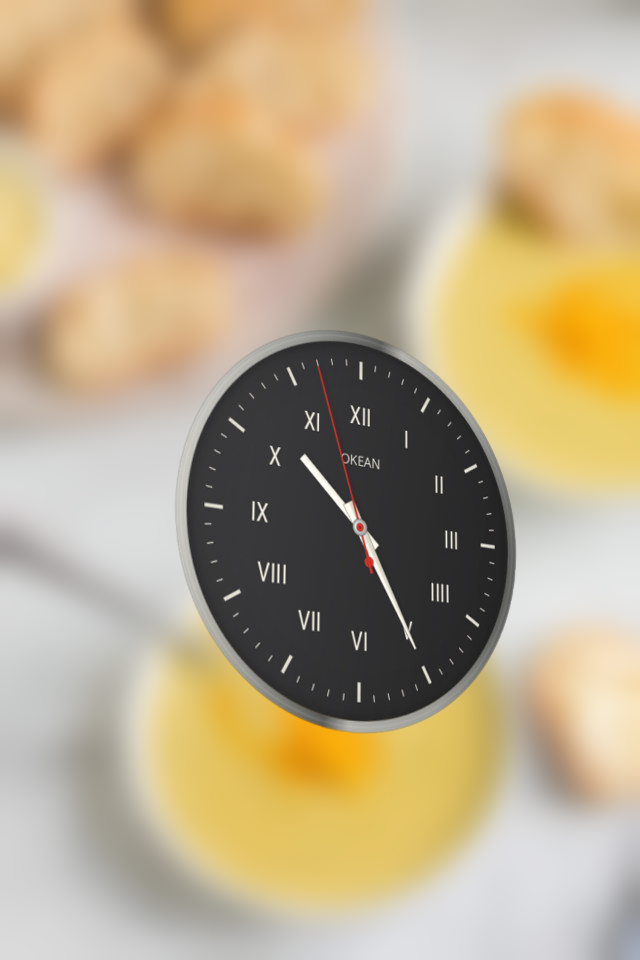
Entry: h=10 m=24 s=57
